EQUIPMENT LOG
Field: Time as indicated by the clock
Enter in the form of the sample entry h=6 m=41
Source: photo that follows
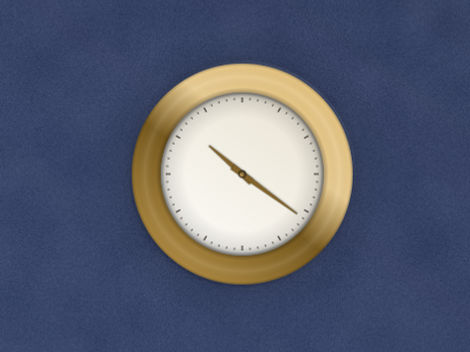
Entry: h=10 m=21
